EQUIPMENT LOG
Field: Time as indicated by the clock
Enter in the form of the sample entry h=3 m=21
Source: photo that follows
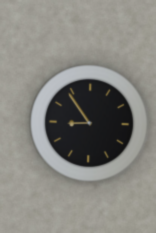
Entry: h=8 m=54
